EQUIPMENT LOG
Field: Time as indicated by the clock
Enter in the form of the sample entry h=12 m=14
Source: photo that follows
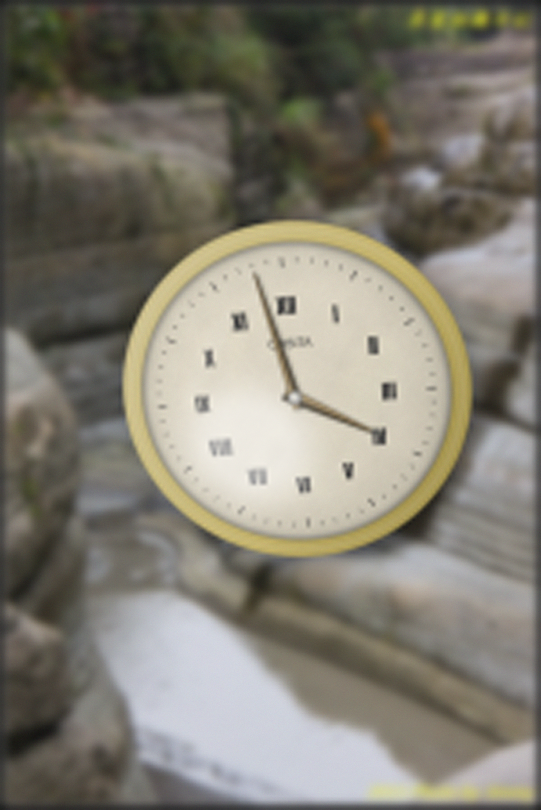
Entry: h=3 m=58
